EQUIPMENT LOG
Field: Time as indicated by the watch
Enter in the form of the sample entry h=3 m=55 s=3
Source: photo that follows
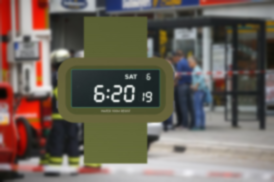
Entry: h=6 m=20 s=19
